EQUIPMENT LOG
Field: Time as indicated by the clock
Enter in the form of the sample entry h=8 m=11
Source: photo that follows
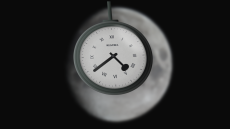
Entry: h=4 m=39
